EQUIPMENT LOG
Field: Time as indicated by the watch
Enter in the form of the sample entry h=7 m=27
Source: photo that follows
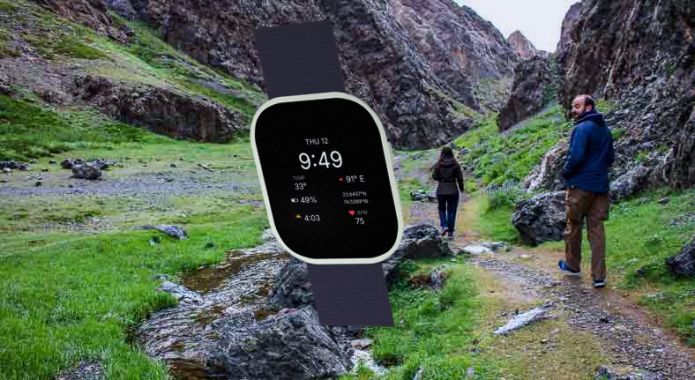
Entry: h=9 m=49
